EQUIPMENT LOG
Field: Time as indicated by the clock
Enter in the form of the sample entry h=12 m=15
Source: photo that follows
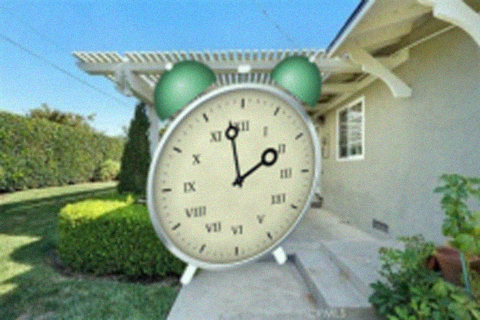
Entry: h=1 m=58
